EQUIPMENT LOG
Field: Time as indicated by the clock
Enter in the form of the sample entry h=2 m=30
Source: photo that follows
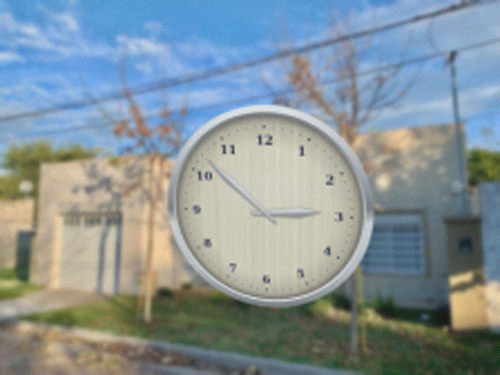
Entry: h=2 m=52
